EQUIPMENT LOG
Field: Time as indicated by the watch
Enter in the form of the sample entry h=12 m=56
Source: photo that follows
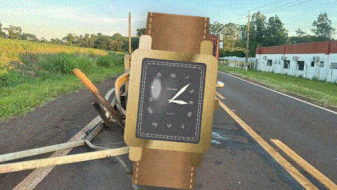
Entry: h=3 m=7
